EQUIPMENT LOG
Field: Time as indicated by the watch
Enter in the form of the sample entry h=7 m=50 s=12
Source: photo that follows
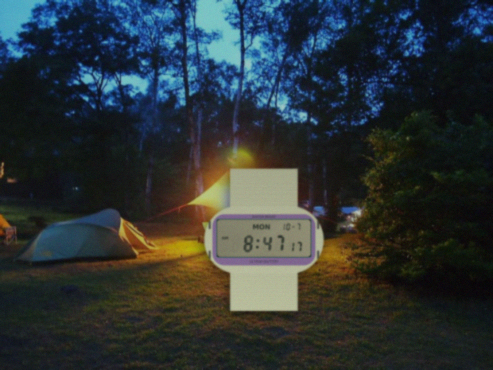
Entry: h=8 m=47 s=17
